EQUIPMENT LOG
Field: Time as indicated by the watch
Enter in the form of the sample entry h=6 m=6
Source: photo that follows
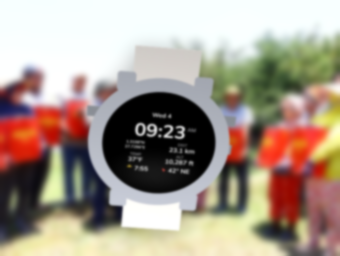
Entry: h=9 m=23
